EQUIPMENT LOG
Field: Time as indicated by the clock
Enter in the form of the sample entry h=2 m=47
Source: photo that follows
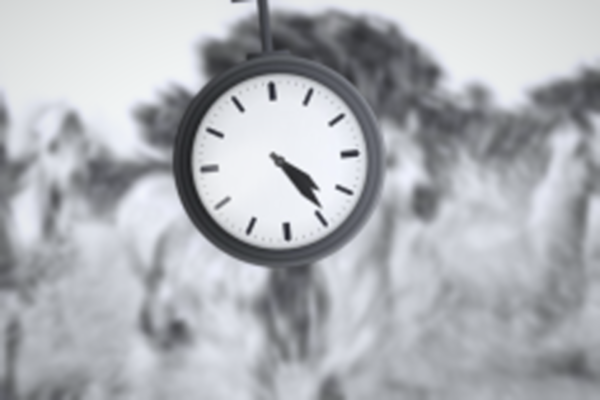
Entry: h=4 m=24
